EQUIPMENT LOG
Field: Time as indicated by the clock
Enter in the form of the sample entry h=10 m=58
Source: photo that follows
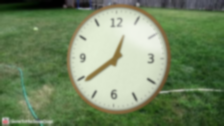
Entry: h=12 m=39
